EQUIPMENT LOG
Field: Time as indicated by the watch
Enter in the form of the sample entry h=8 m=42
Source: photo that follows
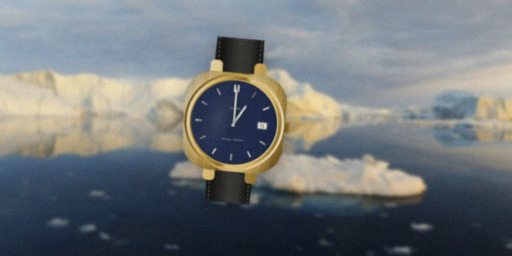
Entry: h=1 m=0
